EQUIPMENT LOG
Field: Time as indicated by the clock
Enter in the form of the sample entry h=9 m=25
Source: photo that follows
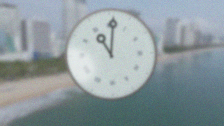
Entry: h=11 m=1
